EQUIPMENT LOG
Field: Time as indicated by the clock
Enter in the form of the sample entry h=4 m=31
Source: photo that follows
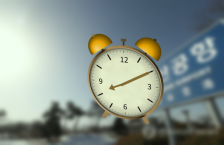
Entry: h=8 m=10
